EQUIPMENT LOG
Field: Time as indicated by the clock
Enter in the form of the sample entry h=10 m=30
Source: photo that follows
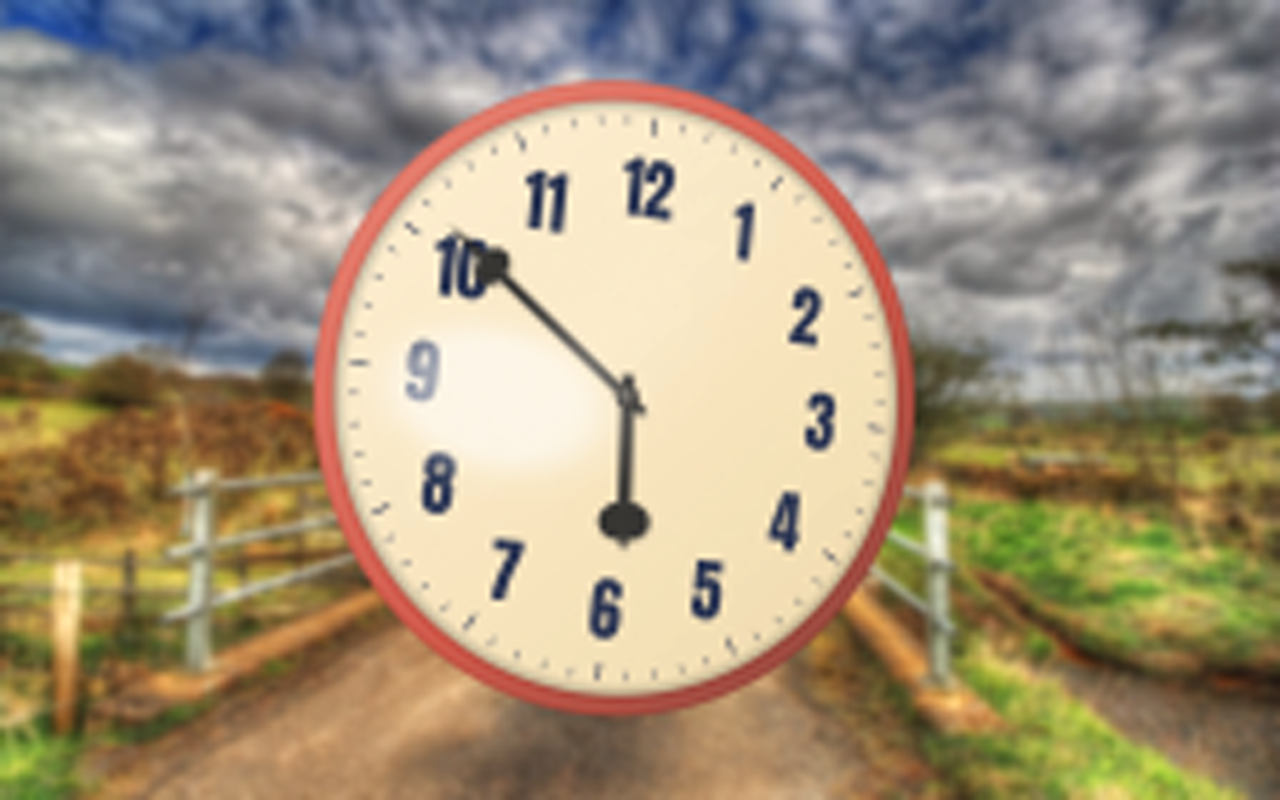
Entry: h=5 m=51
